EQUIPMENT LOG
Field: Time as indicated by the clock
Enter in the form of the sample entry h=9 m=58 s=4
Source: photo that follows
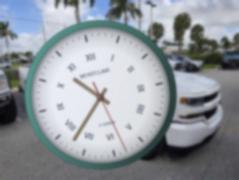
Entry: h=10 m=37 s=28
